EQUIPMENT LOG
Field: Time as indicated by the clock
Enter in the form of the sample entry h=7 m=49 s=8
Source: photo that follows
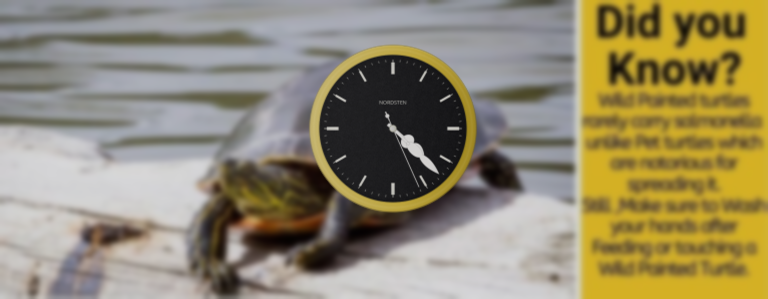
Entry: h=4 m=22 s=26
